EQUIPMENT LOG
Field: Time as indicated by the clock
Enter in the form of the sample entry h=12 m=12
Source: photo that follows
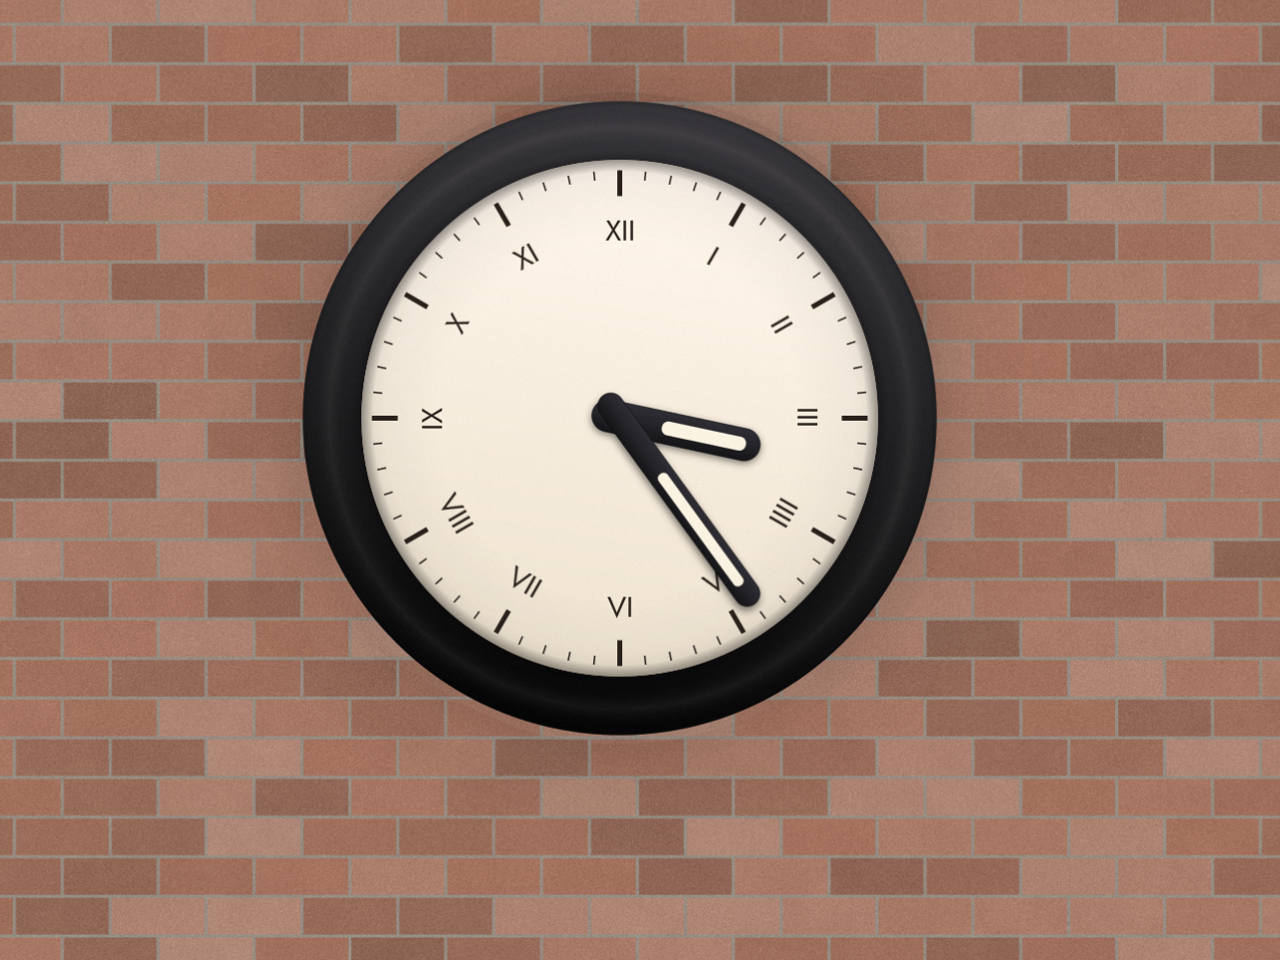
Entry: h=3 m=24
